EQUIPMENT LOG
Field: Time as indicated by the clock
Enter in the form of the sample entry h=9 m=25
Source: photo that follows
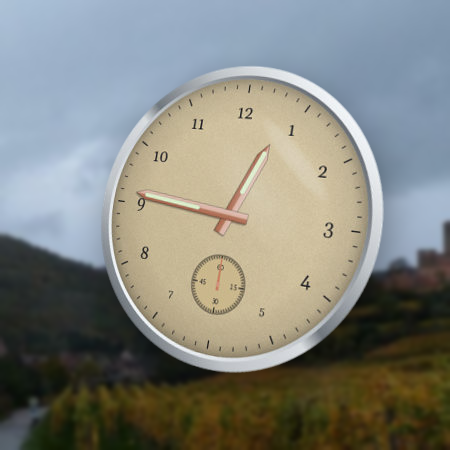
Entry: h=12 m=46
